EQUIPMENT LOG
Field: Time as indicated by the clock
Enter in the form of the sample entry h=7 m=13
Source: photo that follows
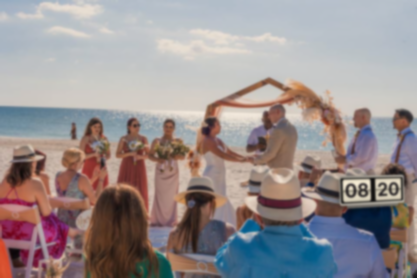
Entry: h=8 m=20
